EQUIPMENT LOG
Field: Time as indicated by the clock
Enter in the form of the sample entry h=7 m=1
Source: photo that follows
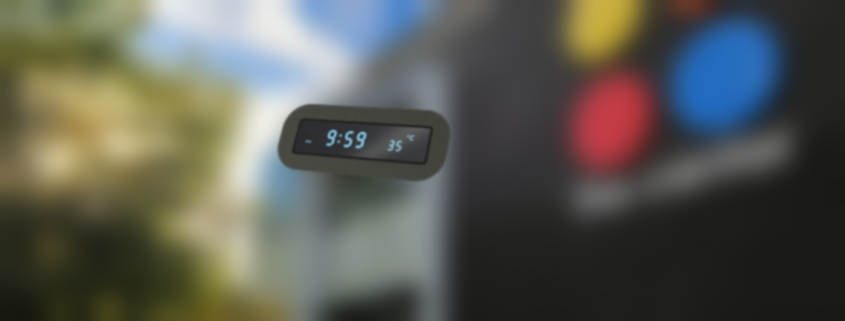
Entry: h=9 m=59
